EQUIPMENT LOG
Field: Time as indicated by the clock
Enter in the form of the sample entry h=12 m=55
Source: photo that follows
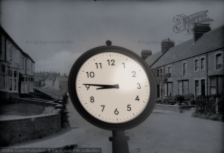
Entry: h=8 m=46
